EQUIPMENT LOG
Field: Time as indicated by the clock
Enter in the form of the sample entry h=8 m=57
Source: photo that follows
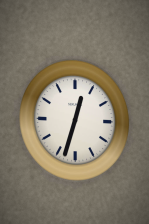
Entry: h=12 m=33
